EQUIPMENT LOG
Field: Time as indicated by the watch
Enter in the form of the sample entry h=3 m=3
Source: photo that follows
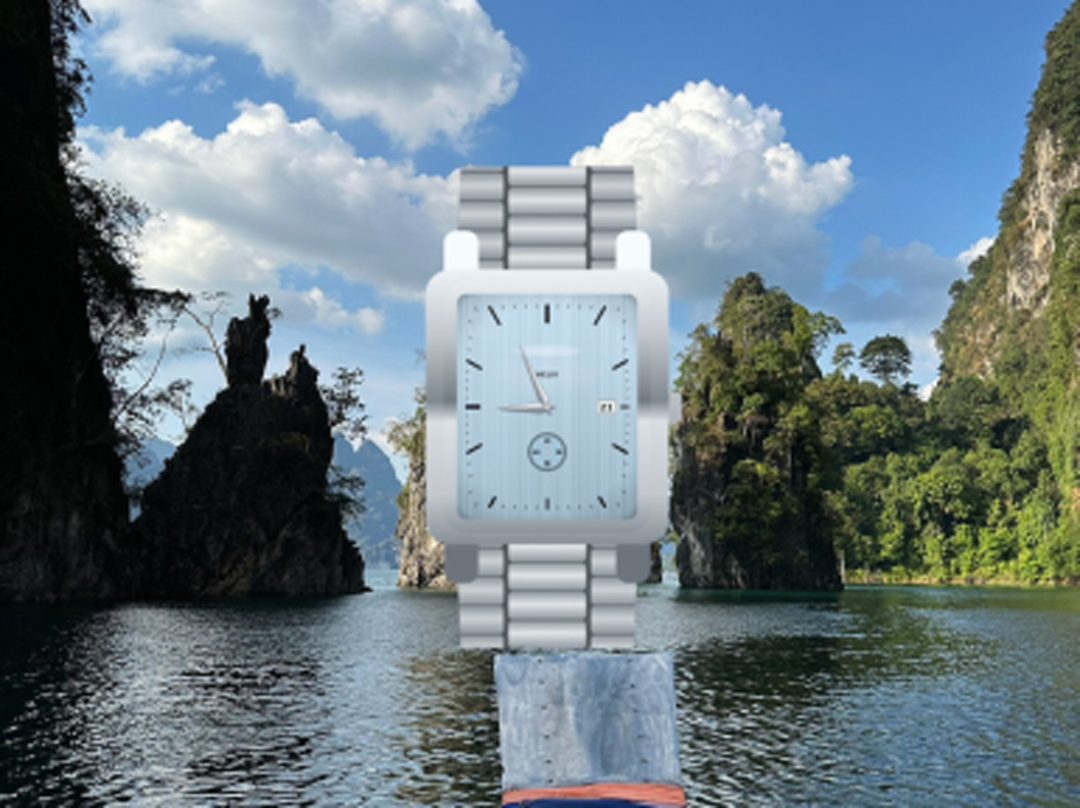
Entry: h=8 m=56
